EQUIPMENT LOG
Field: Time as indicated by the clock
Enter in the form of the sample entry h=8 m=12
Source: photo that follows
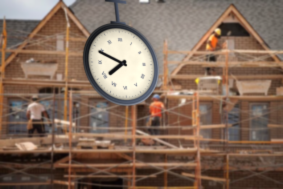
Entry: h=7 m=49
